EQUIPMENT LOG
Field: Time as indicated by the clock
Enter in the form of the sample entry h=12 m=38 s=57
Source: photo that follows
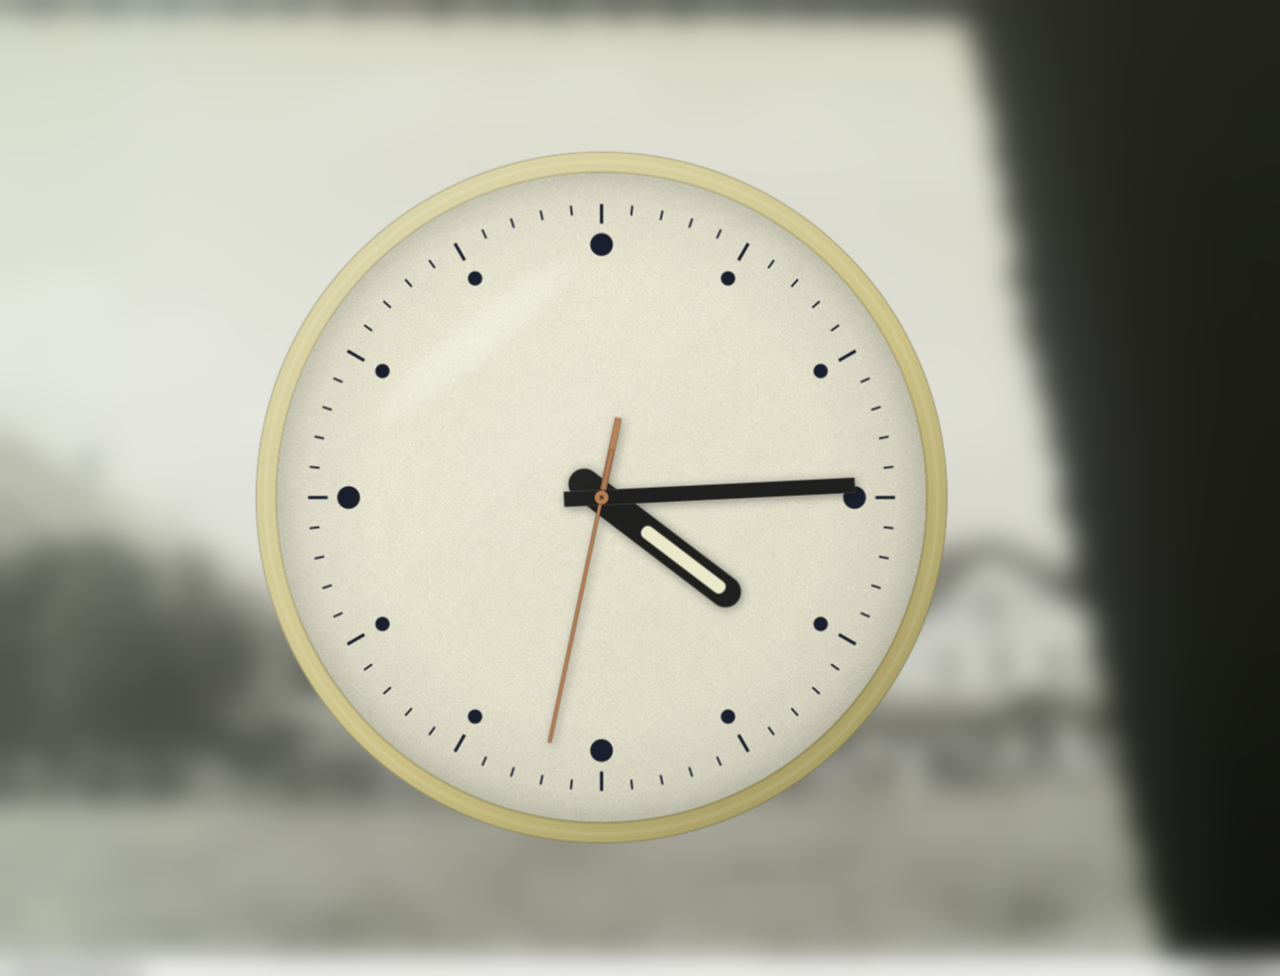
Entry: h=4 m=14 s=32
